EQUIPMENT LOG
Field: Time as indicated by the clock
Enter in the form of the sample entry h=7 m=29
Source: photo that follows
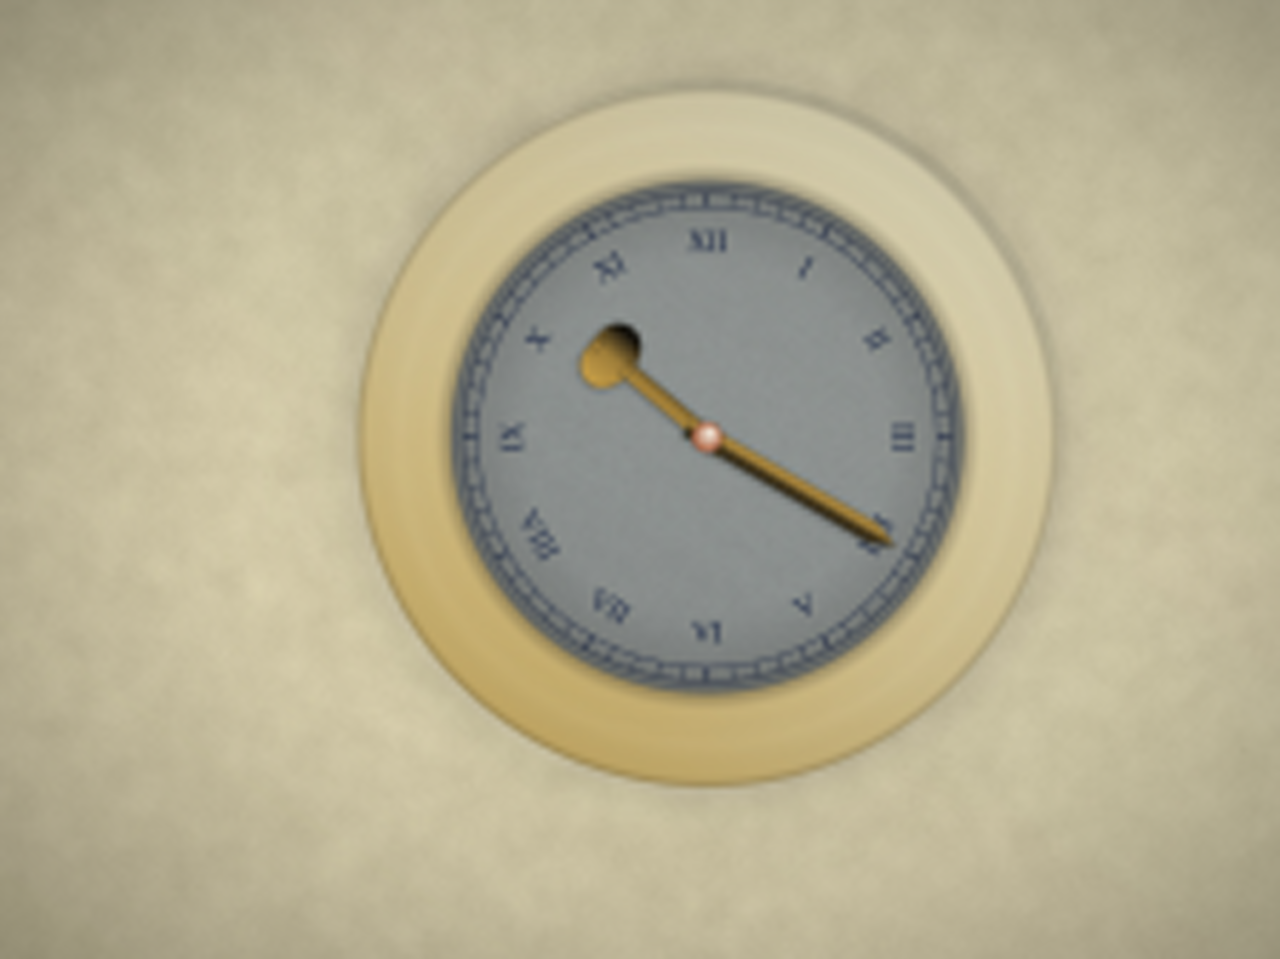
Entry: h=10 m=20
